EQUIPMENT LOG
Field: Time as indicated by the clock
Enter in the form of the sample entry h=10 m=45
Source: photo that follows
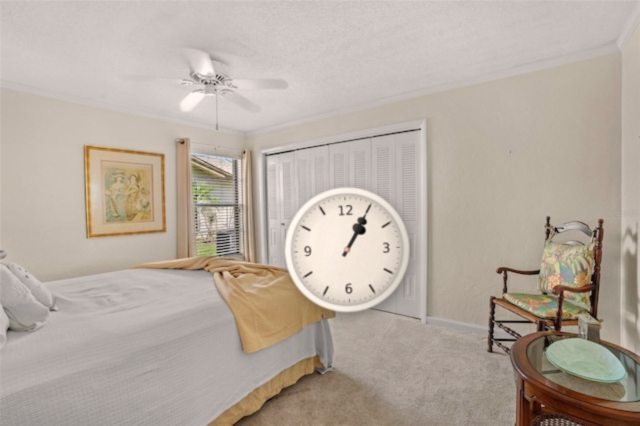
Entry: h=1 m=5
